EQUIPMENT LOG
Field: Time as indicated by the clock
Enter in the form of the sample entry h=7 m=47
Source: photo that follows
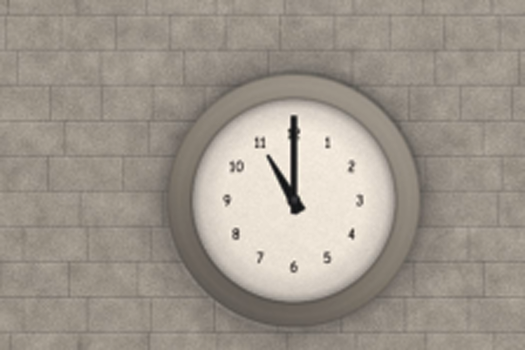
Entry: h=11 m=0
